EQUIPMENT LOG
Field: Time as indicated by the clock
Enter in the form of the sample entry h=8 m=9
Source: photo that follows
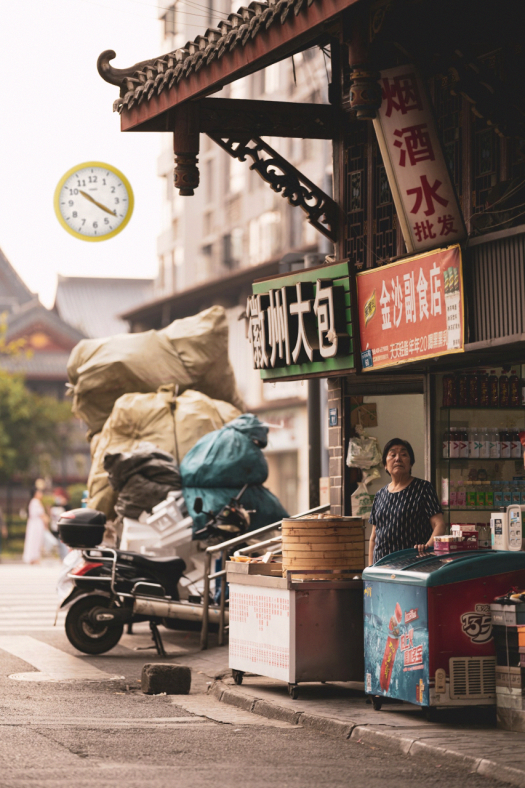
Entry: h=10 m=21
